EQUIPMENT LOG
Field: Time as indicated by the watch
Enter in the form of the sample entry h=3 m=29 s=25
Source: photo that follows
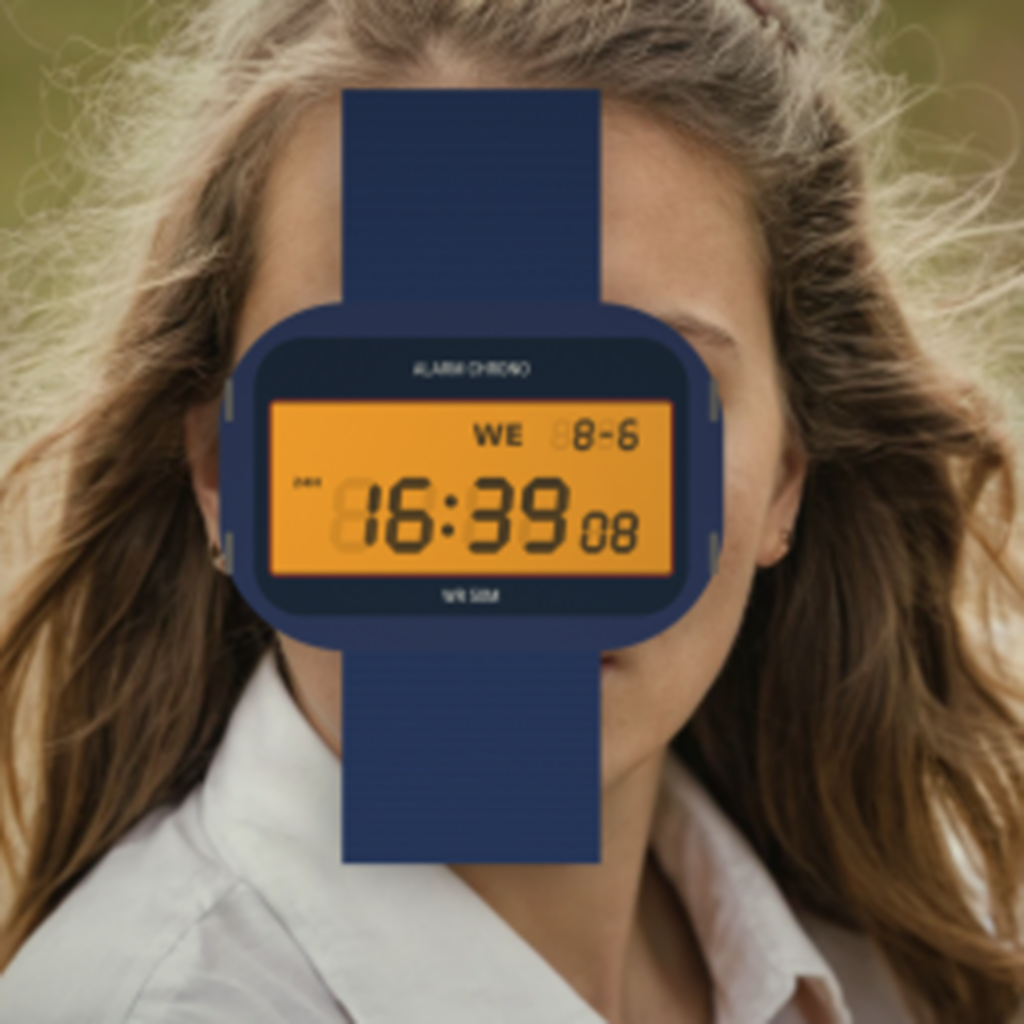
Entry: h=16 m=39 s=8
